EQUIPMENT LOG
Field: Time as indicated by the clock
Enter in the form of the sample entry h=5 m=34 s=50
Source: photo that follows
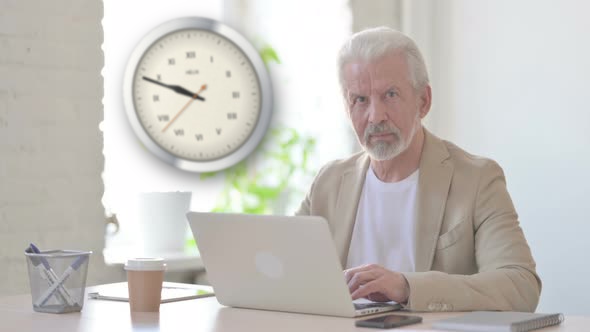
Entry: h=9 m=48 s=38
